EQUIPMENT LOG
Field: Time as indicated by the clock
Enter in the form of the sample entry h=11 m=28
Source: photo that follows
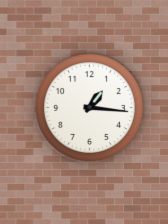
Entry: h=1 m=16
